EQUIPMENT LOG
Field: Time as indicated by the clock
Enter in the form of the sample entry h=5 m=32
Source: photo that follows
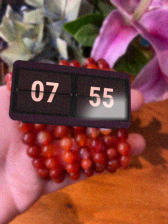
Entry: h=7 m=55
